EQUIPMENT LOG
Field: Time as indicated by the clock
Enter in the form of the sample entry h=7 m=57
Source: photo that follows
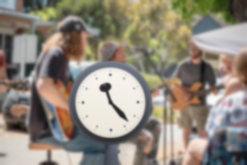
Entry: h=11 m=23
